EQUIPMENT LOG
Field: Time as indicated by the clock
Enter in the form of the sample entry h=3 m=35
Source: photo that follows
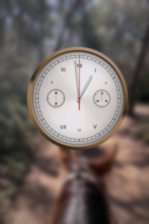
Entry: h=12 m=59
